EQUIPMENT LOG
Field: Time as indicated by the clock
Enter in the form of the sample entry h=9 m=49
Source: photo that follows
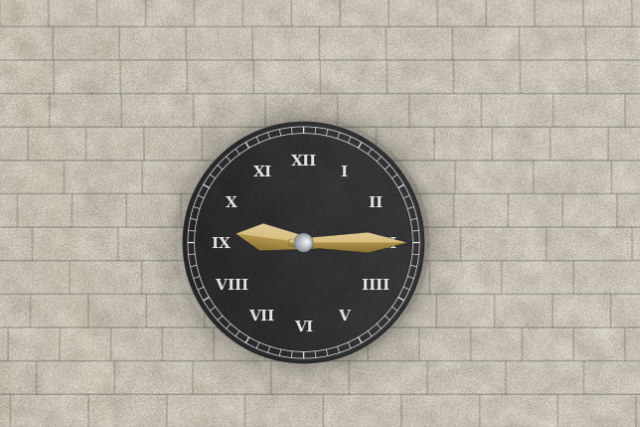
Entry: h=9 m=15
